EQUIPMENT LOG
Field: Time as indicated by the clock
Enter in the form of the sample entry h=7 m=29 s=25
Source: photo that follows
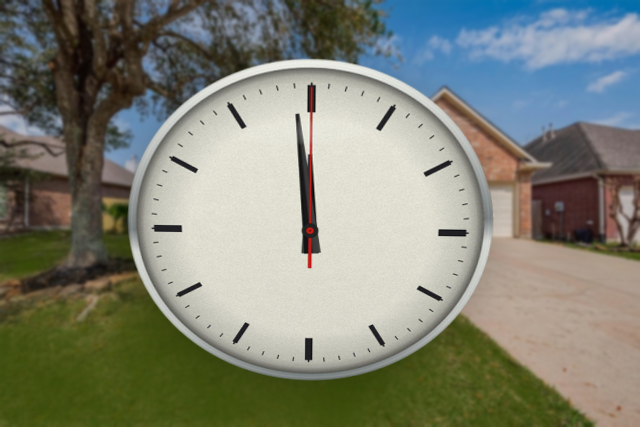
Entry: h=11 m=59 s=0
